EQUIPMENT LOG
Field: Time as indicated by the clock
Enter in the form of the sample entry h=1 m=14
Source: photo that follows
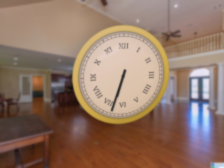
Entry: h=6 m=33
